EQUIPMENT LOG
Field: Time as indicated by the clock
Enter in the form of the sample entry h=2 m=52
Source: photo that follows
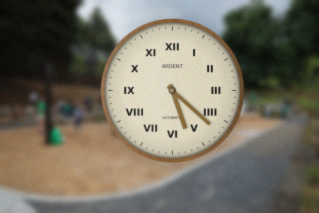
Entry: h=5 m=22
